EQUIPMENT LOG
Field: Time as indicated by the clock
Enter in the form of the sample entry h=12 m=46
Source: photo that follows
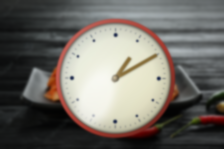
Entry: h=1 m=10
